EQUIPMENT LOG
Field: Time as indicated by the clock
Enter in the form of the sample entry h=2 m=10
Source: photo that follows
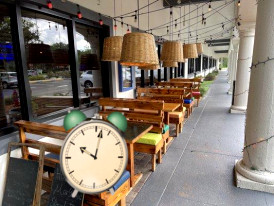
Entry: h=10 m=2
